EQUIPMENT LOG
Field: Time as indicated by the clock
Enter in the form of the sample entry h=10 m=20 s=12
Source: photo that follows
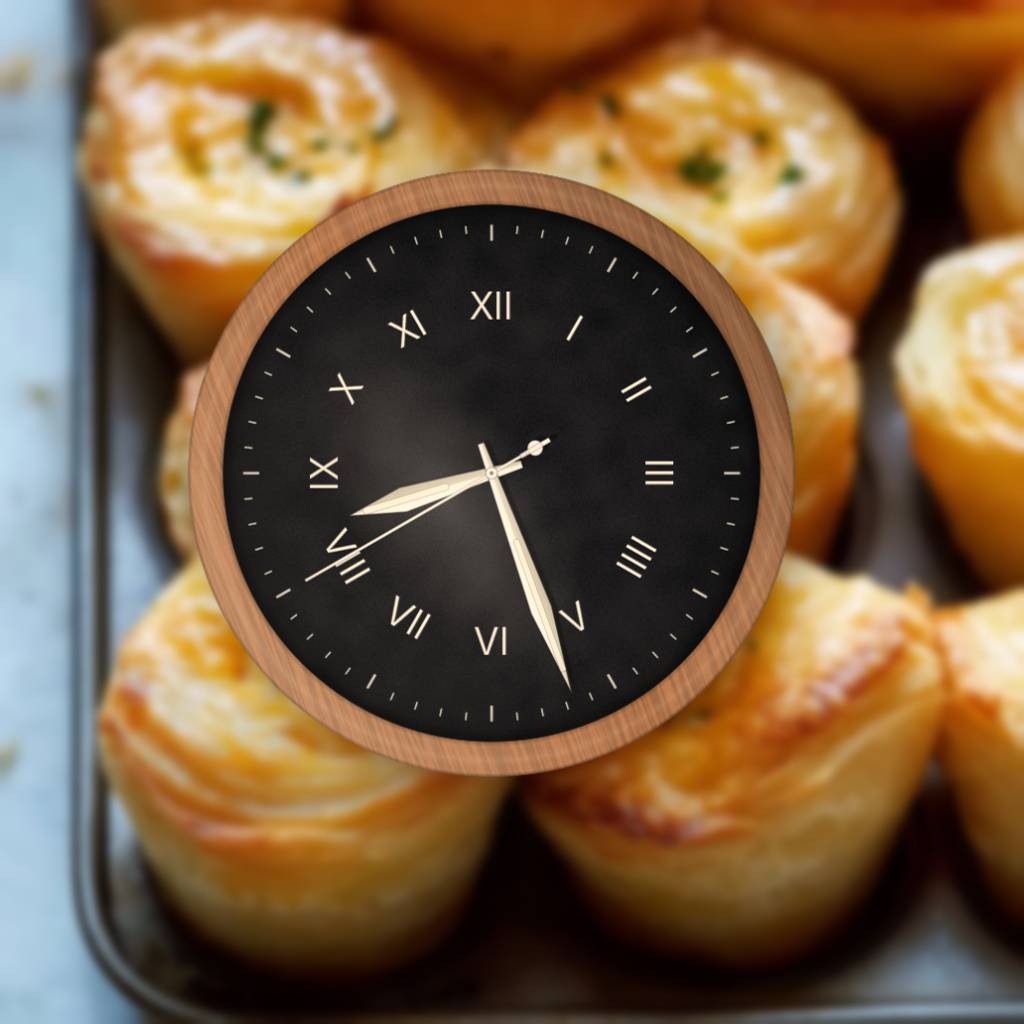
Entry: h=8 m=26 s=40
